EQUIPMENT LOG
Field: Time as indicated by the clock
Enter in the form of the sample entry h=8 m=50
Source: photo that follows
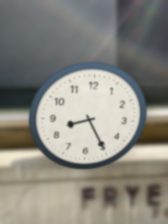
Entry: h=8 m=25
